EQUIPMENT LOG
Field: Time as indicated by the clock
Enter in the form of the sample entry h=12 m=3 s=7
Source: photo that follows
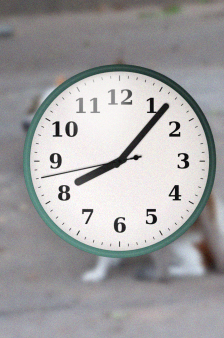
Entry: h=8 m=6 s=43
